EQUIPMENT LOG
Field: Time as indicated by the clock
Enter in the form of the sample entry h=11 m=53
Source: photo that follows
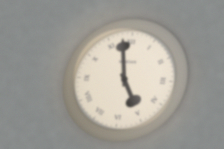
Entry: h=4 m=58
